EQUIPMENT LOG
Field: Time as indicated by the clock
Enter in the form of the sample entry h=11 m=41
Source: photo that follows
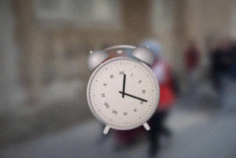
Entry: h=12 m=19
